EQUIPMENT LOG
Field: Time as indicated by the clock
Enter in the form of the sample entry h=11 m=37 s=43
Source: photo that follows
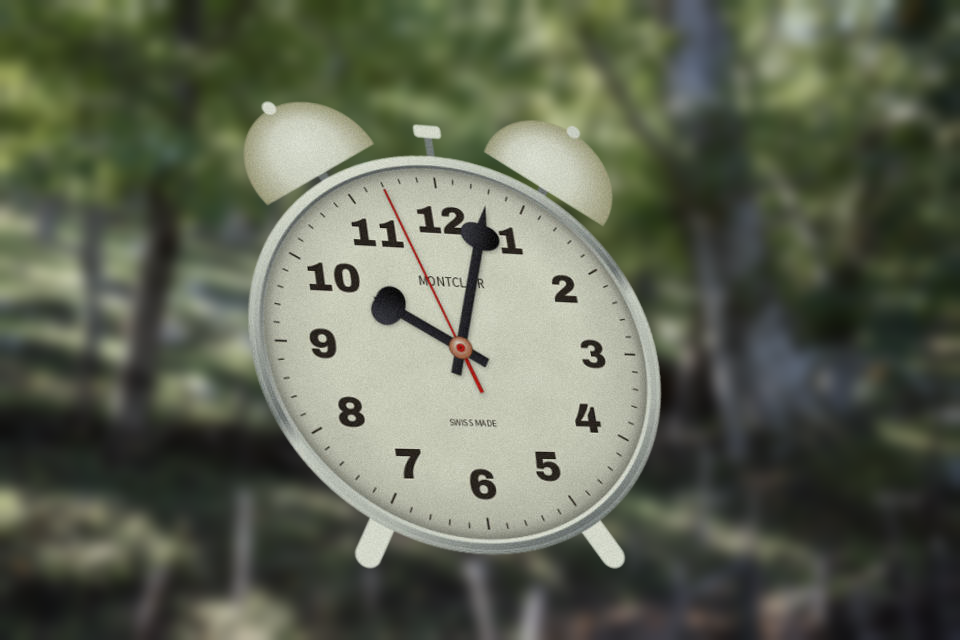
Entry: h=10 m=2 s=57
